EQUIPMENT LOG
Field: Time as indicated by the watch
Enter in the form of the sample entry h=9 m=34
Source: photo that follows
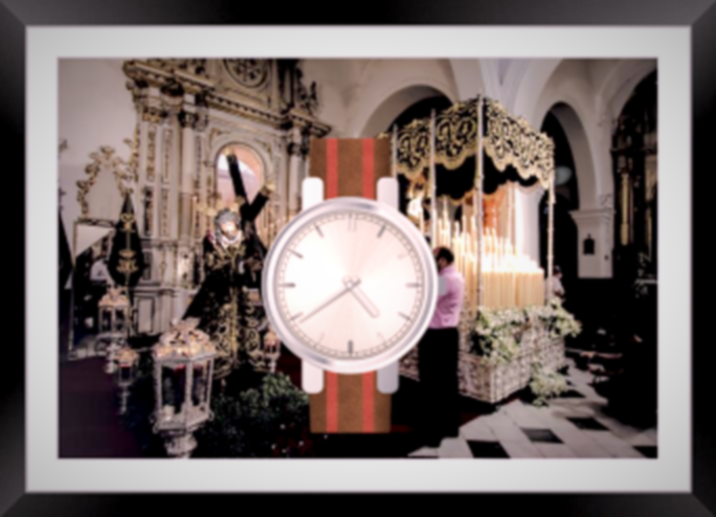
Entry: h=4 m=39
